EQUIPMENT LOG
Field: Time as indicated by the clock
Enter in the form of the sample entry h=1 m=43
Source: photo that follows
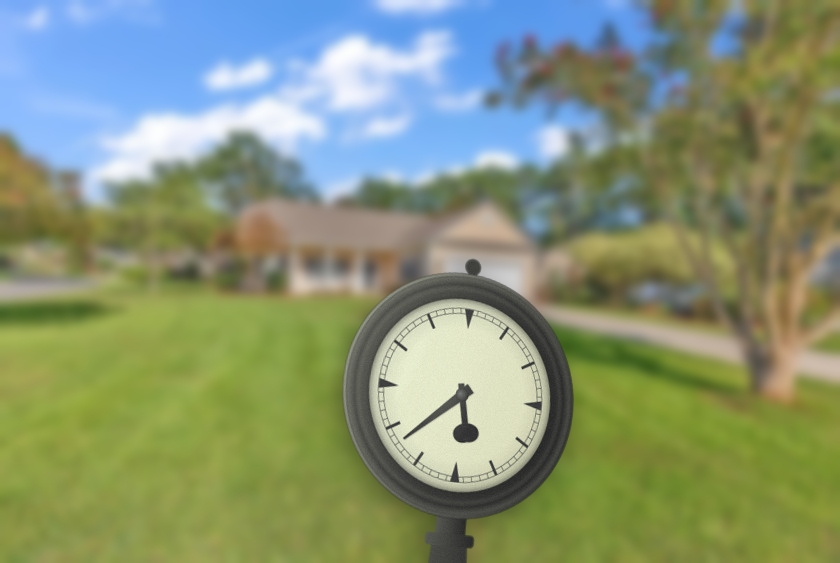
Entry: h=5 m=38
